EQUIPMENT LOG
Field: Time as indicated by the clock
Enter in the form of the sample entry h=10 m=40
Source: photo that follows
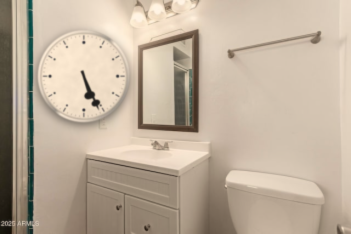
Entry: h=5 m=26
